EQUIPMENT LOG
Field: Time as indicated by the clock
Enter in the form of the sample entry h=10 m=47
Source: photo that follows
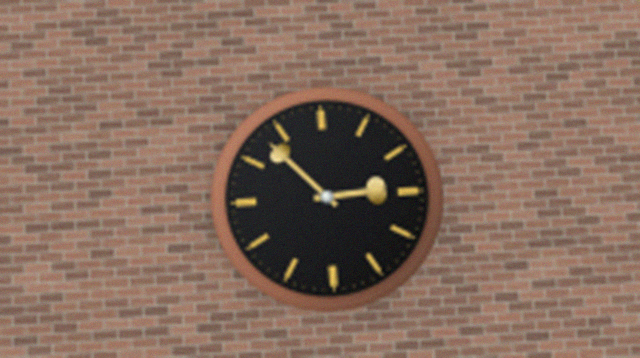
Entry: h=2 m=53
